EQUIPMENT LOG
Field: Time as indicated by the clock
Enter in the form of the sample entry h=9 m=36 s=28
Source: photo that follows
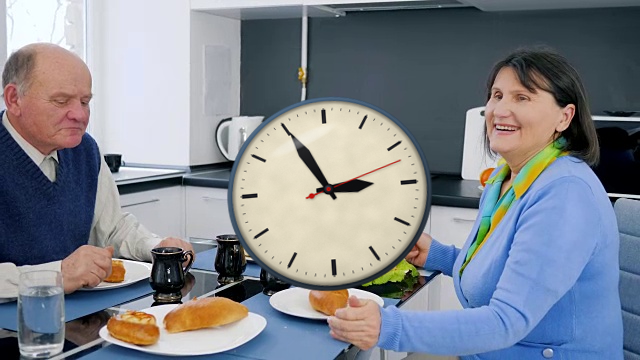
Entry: h=2 m=55 s=12
